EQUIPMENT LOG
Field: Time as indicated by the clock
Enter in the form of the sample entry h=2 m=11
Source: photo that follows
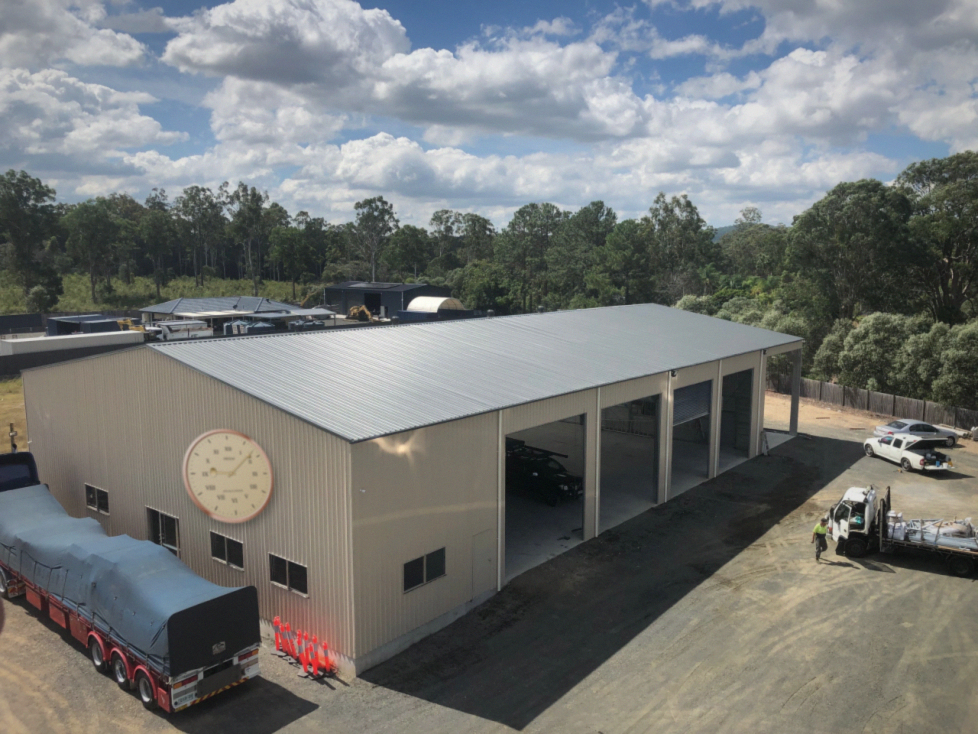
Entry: h=9 m=8
